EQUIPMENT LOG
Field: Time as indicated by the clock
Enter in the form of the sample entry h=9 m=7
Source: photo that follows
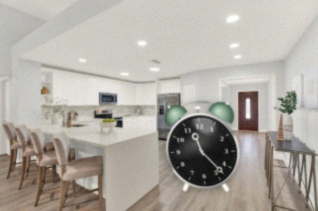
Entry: h=11 m=23
